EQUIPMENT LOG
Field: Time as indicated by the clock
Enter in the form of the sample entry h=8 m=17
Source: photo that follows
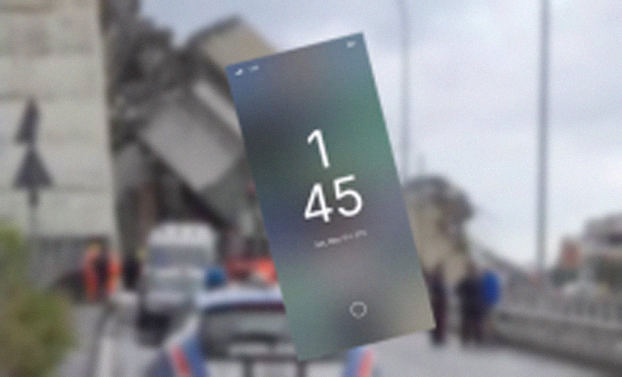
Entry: h=1 m=45
